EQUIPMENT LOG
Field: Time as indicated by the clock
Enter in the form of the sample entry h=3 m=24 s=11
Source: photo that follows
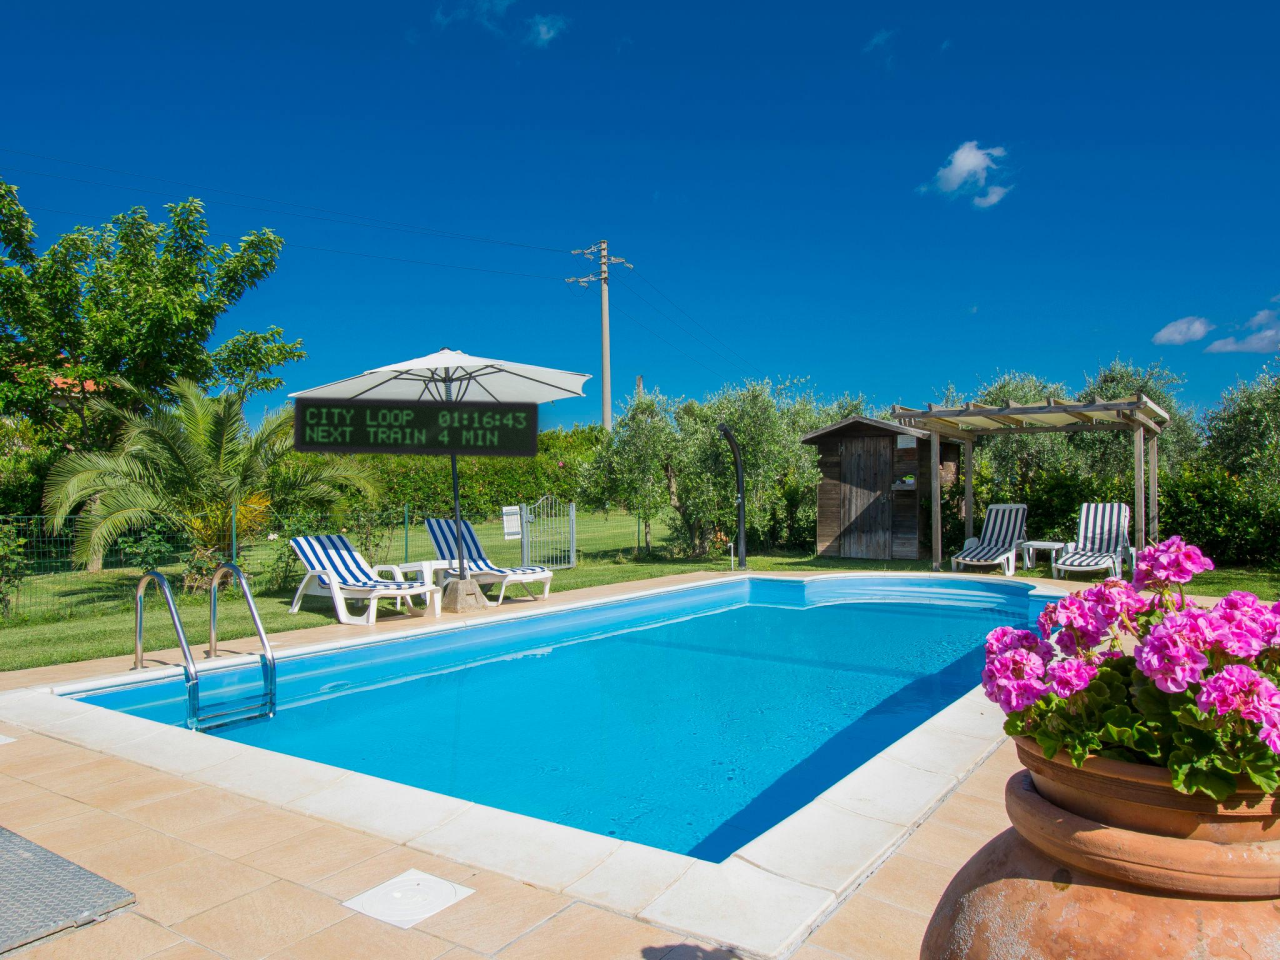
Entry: h=1 m=16 s=43
